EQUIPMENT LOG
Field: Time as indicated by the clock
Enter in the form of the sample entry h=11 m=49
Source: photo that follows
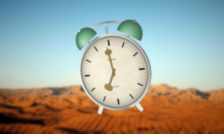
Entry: h=6 m=59
